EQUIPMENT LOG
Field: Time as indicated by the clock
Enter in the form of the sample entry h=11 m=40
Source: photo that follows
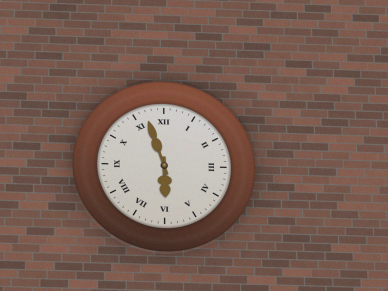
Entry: h=5 m=57
